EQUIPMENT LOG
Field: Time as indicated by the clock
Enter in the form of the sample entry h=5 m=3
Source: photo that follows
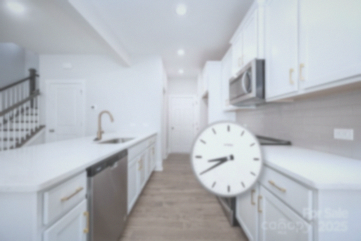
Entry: h=8 m=40
